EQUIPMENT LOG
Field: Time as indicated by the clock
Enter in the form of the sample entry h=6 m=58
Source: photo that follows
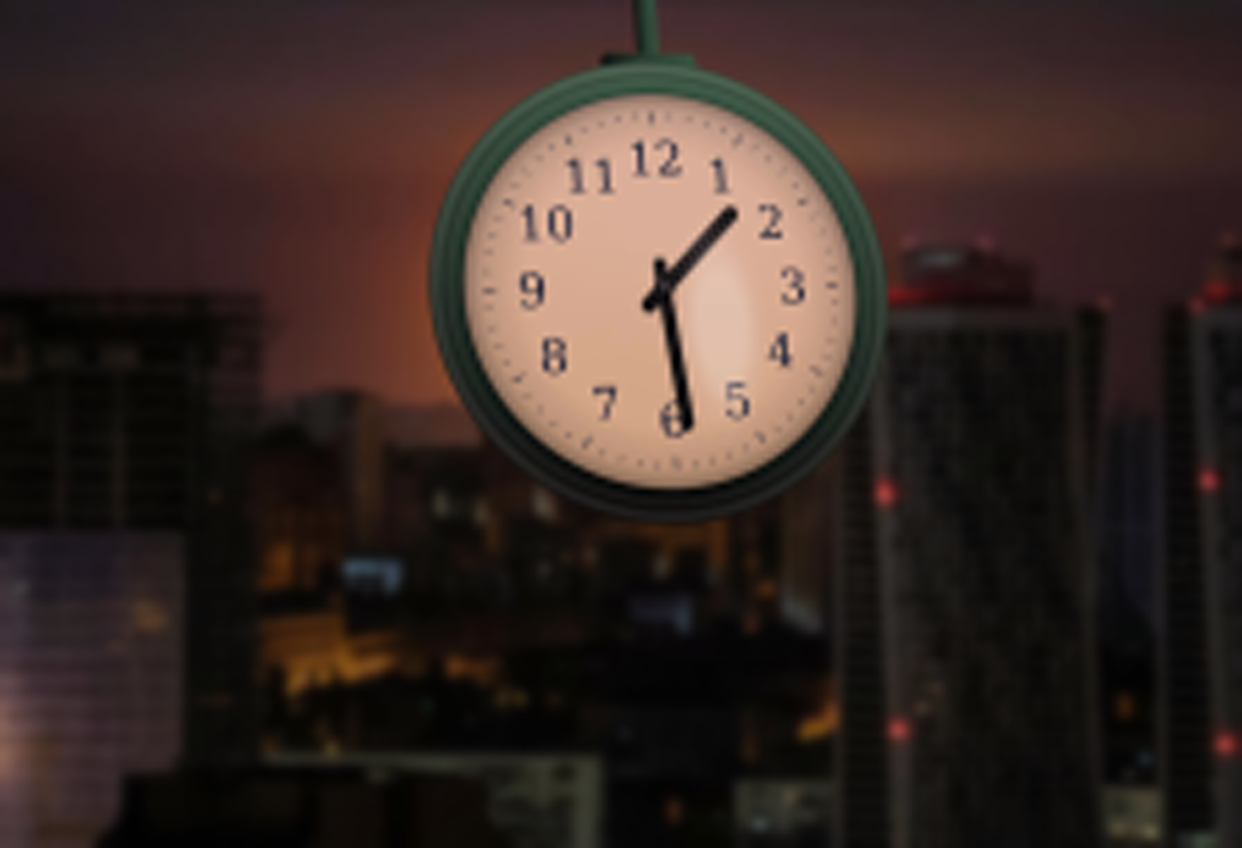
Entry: h=1 m=29
